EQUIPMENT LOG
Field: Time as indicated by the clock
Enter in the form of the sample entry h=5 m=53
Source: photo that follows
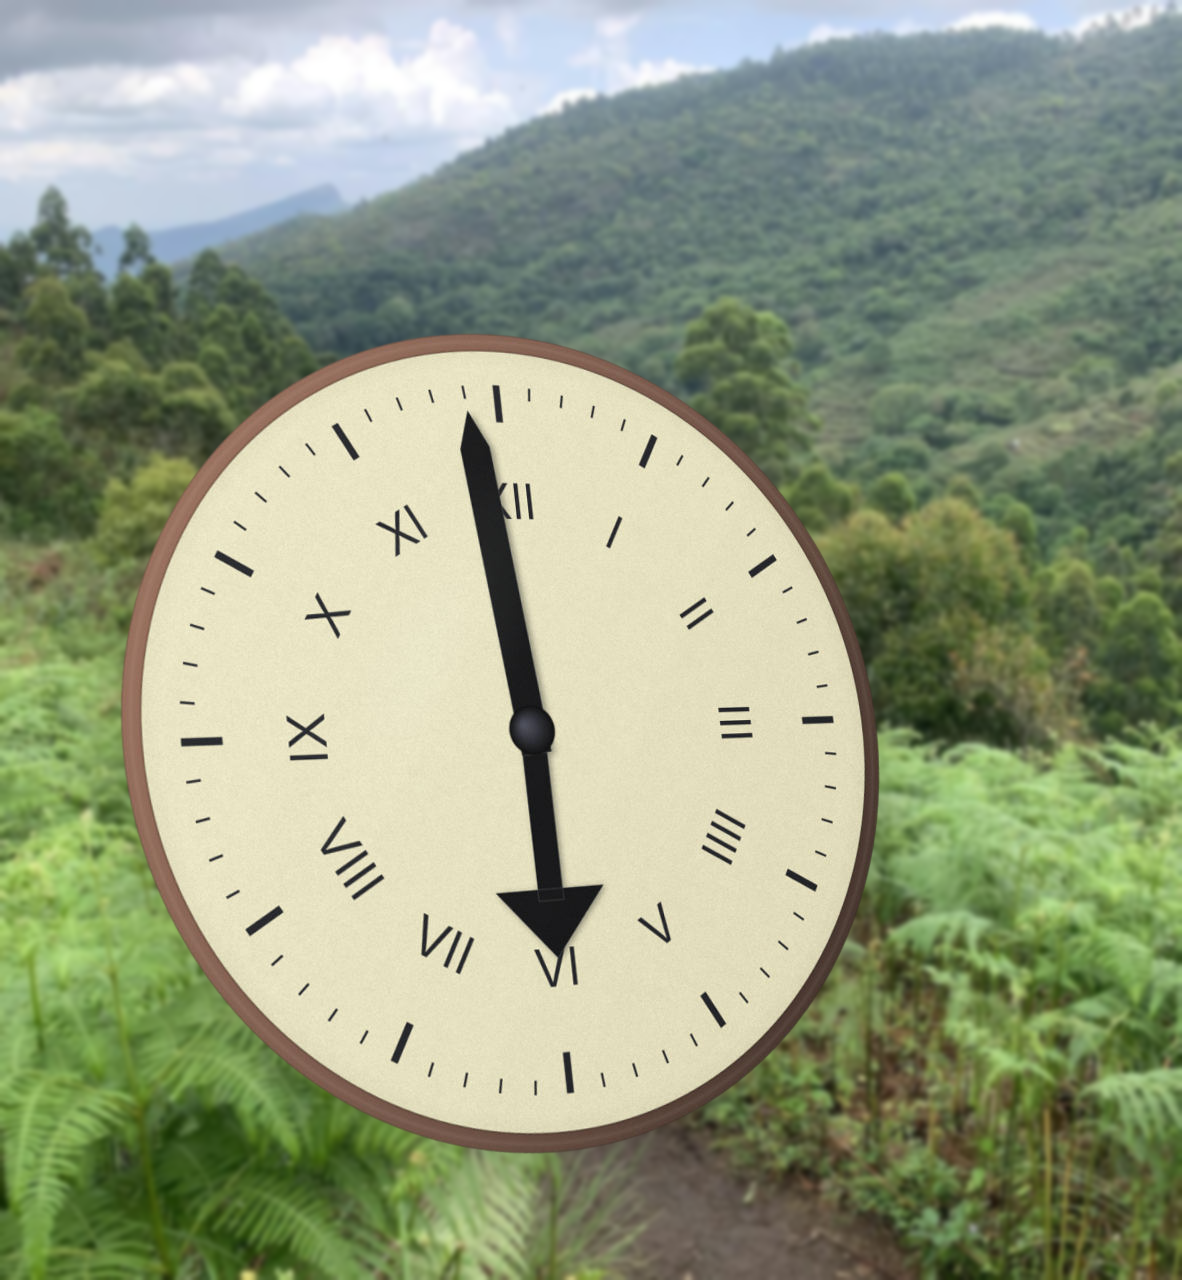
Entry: h=5 m=59
